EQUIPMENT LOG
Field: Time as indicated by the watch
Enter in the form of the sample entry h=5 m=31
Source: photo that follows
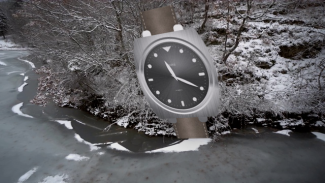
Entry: h=11 m=20
